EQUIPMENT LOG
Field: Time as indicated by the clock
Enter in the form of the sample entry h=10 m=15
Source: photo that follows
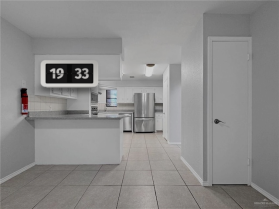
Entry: h=19 m=33
